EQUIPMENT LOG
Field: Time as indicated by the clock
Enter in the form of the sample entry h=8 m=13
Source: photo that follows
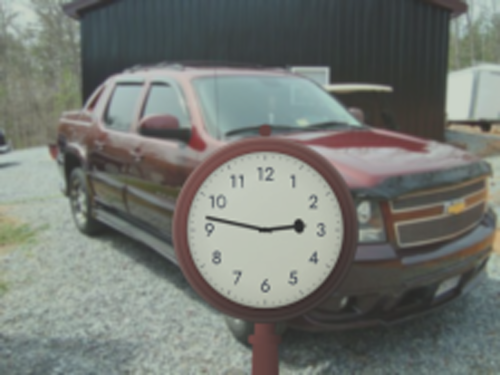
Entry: h=2 m=47
